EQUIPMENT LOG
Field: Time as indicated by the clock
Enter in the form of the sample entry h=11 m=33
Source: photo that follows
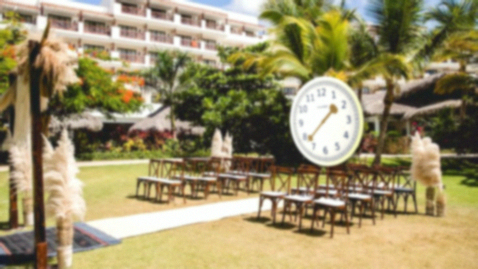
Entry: h=1 m=38
